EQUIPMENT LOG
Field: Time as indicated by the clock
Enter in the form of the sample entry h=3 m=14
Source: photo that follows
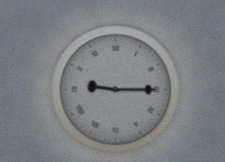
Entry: h=9 m=15
